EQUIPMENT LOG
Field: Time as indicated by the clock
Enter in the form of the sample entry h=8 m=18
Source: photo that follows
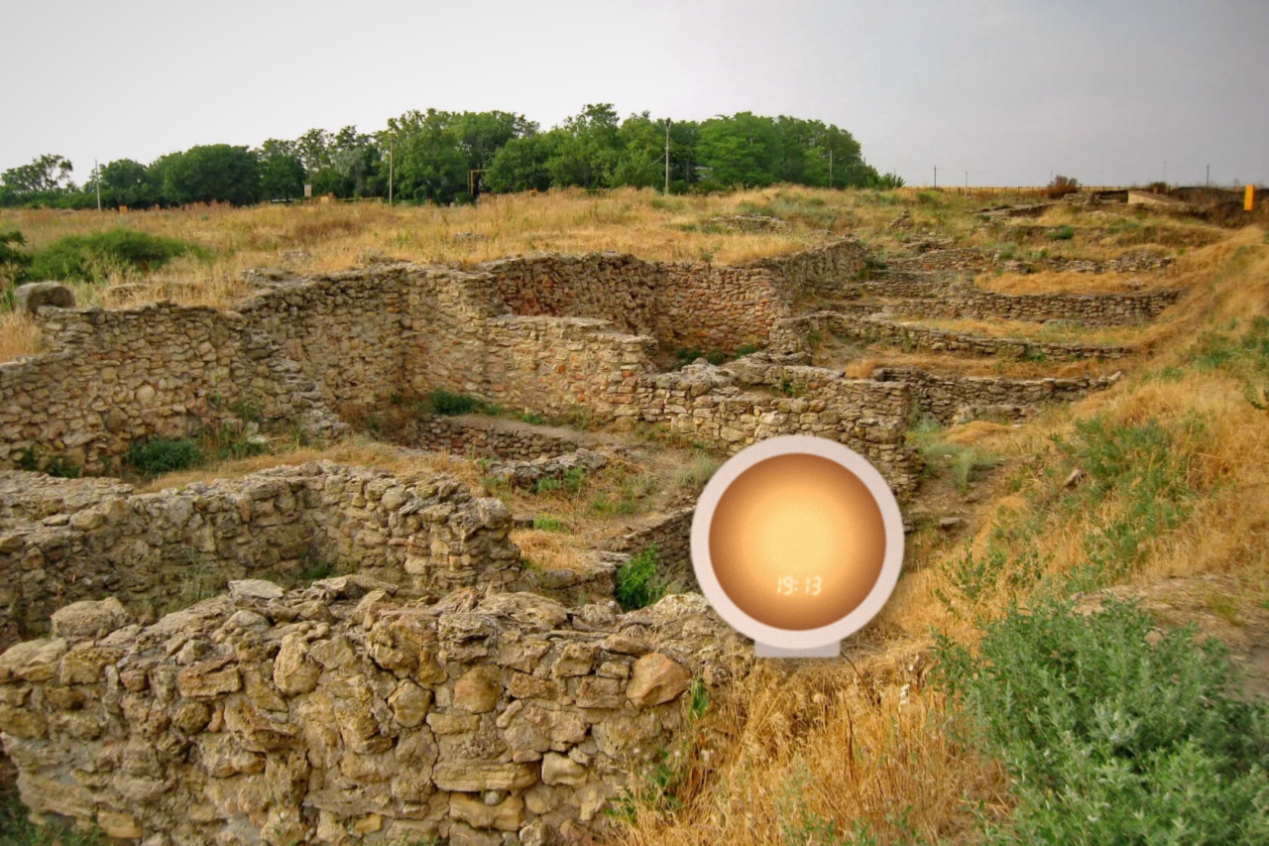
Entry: h=19 m=13
